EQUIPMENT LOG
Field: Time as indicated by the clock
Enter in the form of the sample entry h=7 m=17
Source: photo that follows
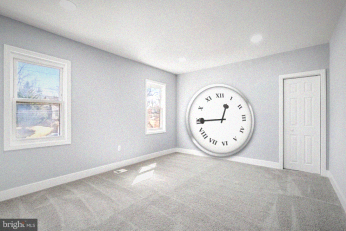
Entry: h=12 m=45
